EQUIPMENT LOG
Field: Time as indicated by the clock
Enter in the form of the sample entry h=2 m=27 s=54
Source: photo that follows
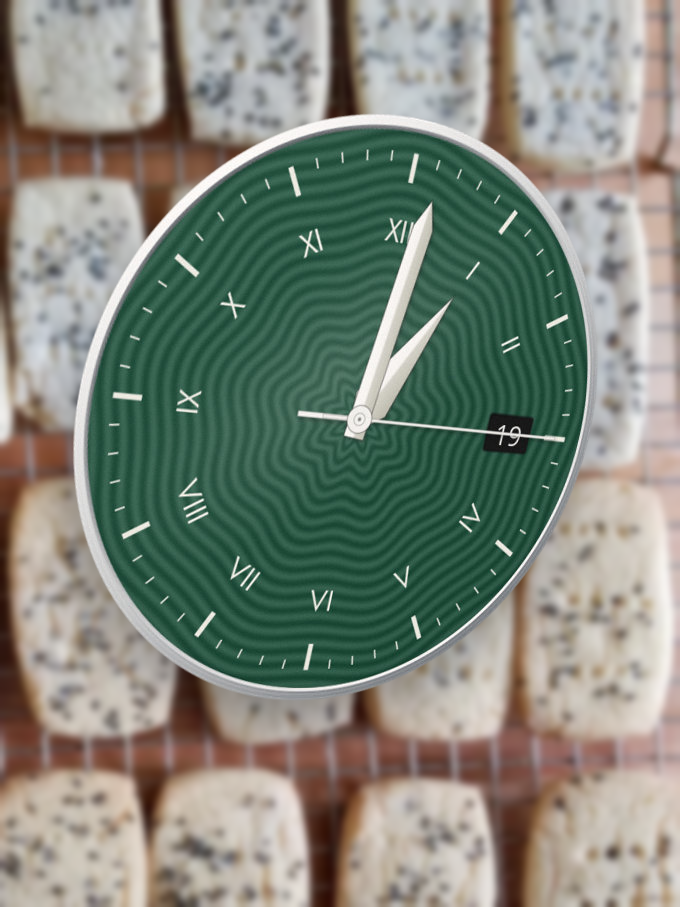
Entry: h=1 m=1 s=15
